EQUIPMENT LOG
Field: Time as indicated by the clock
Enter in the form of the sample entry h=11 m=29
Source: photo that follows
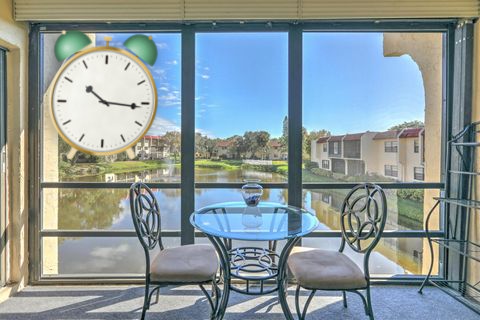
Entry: h=10 m=16
